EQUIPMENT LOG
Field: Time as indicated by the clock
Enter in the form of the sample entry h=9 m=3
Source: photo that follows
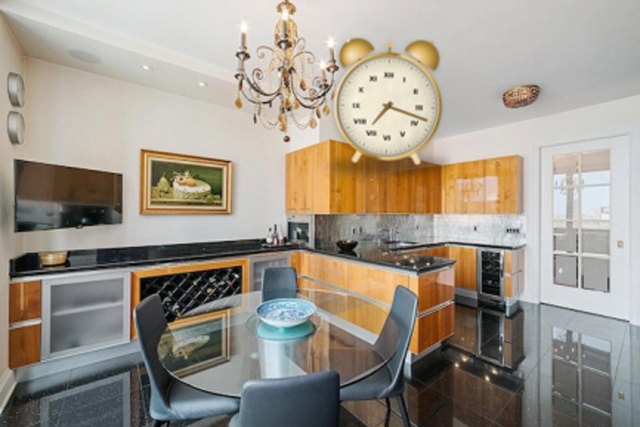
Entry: h=7 m=18
